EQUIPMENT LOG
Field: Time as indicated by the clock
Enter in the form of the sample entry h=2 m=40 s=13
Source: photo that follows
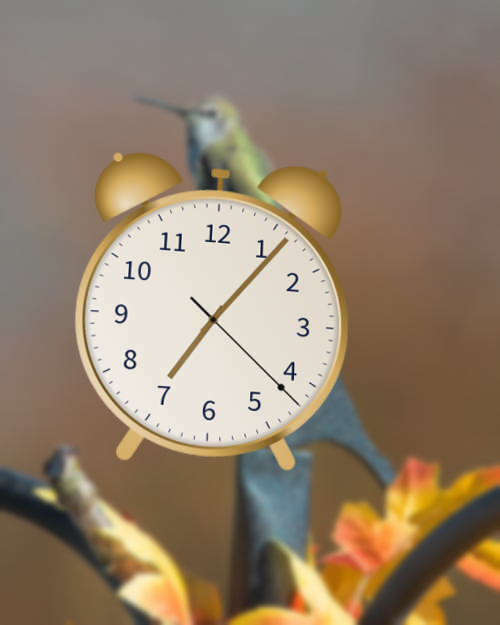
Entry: h=7 m=6 s=22
